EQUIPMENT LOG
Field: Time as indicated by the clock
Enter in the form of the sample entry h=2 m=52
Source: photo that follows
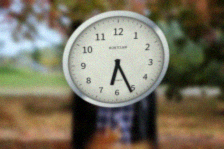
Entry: h=6 m=26
